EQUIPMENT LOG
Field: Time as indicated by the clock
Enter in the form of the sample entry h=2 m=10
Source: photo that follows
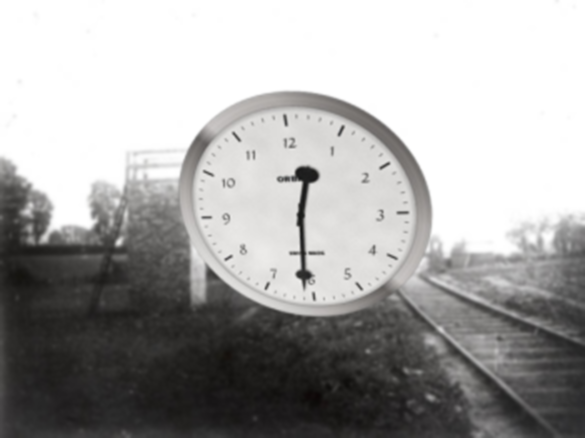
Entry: h=12 m=31
